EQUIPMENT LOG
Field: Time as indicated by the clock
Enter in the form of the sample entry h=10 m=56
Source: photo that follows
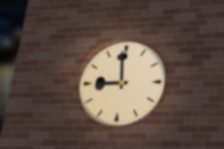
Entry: h=8 m=59
